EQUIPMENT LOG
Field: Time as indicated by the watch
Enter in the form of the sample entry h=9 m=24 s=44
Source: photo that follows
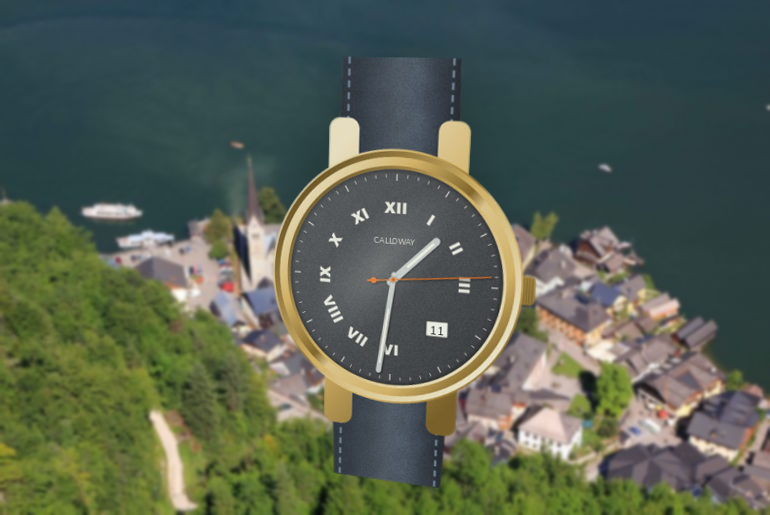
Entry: h=1 m=31 s=14
